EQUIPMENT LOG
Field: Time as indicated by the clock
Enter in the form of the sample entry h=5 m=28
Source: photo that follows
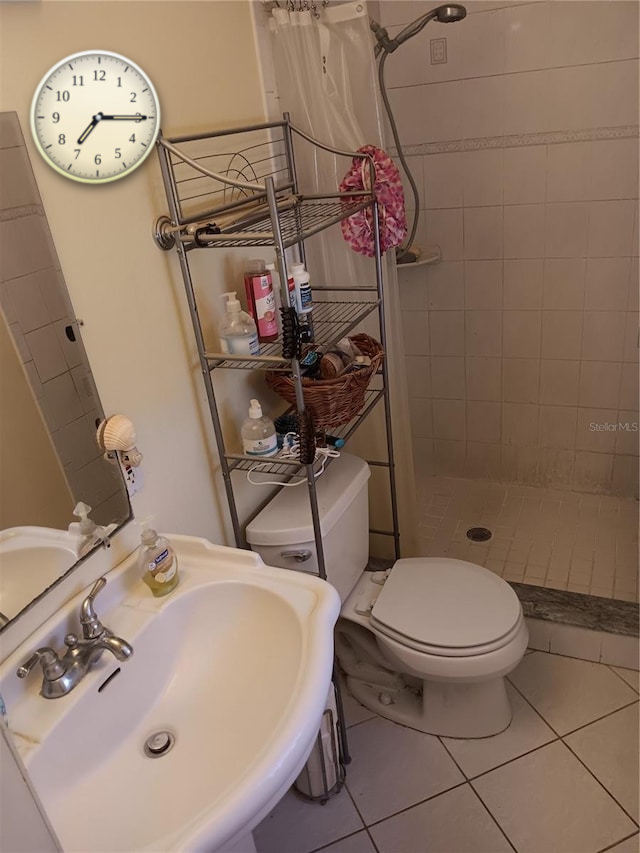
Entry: h=7 m=15
